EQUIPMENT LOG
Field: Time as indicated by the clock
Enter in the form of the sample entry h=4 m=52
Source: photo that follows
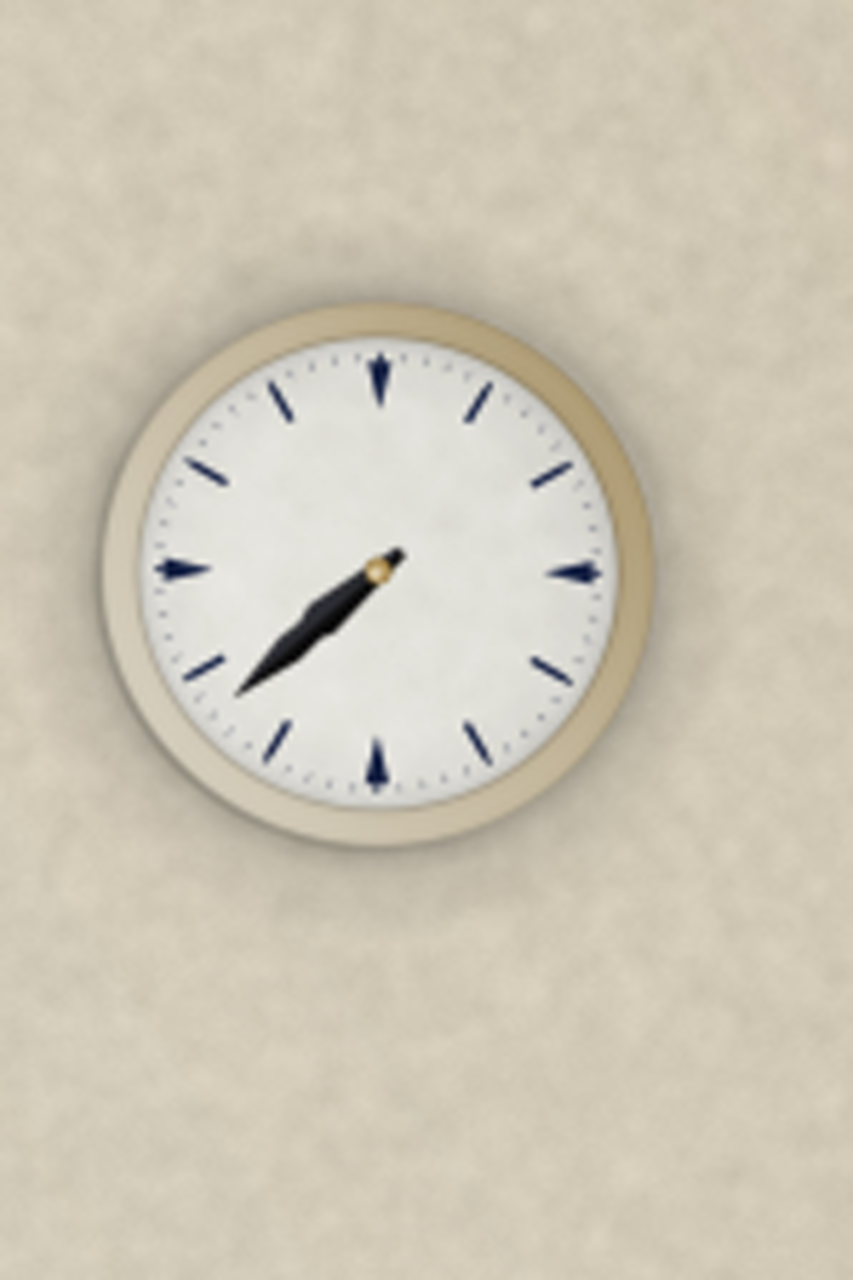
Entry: h=7 m=38
